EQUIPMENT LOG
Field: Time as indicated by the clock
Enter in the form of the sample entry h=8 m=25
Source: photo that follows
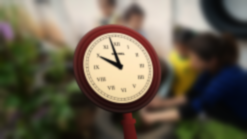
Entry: h=9 m=58
